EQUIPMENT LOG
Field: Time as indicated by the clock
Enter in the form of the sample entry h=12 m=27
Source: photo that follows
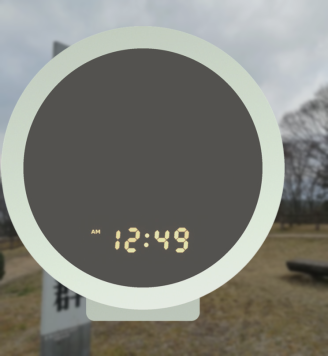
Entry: h=12 m=49
